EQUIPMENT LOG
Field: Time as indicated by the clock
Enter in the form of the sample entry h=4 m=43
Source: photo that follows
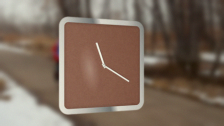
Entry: h=11 m=20
